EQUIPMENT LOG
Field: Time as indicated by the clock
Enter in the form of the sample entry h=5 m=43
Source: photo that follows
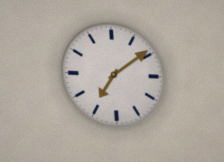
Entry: h=7 m=9
